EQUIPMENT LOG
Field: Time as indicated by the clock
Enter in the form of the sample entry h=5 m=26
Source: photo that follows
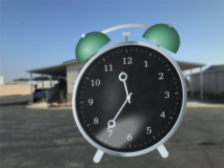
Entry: h=11 m=36
